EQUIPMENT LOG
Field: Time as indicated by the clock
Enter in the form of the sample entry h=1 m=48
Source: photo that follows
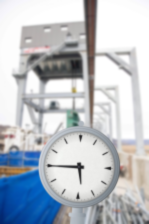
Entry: h=5 m=45
